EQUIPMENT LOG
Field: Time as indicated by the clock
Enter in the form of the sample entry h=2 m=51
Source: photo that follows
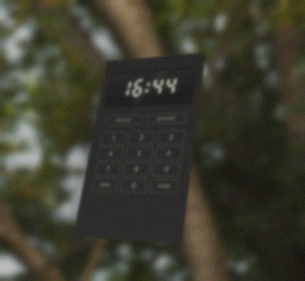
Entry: h=16 m=44
